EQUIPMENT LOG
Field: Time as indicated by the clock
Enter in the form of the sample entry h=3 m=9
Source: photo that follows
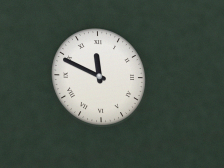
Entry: h=11 m=49
